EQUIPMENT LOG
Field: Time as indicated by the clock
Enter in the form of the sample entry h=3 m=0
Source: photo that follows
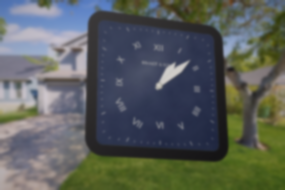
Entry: h=1 m=8
